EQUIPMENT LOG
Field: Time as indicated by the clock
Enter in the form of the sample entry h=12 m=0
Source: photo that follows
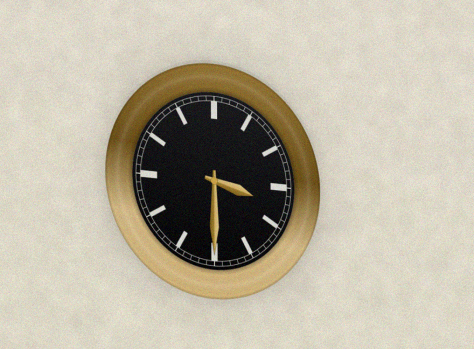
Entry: h=3 m=30
